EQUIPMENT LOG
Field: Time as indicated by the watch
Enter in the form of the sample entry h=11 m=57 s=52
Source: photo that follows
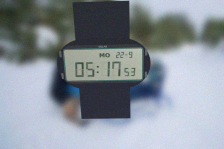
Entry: h=5 m=17 s=53
